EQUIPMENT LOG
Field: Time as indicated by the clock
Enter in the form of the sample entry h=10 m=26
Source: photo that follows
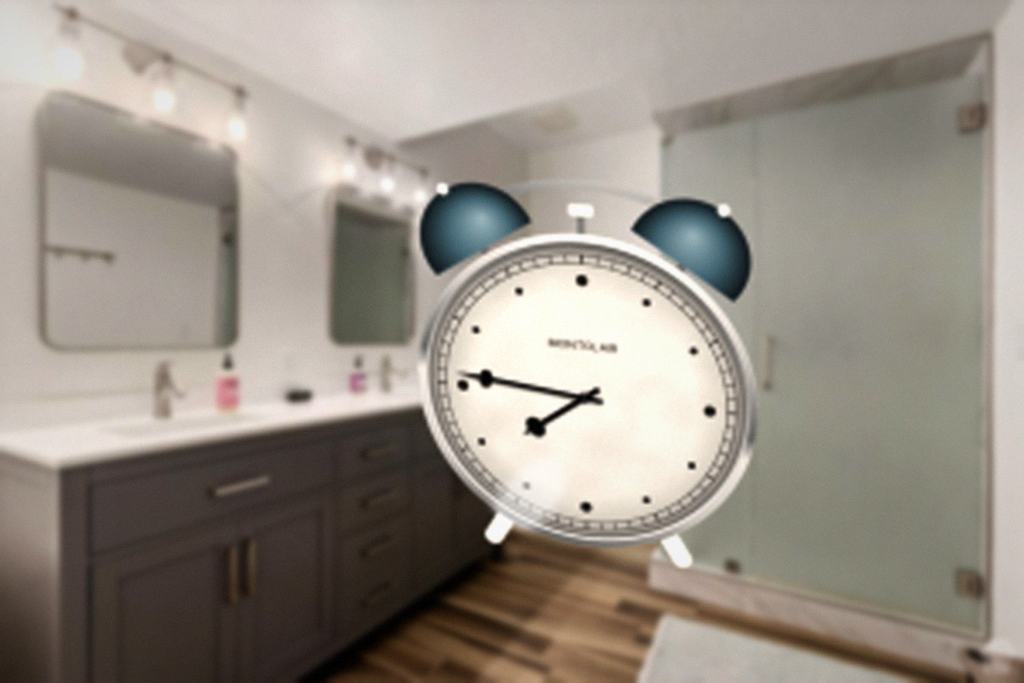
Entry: h=7 m=46
